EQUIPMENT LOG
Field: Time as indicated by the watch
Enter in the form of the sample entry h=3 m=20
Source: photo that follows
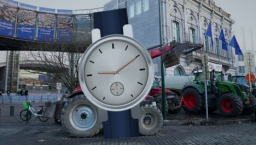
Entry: h=9 m=10
